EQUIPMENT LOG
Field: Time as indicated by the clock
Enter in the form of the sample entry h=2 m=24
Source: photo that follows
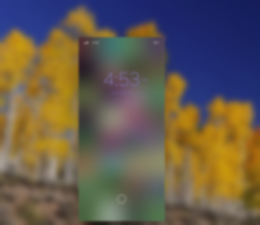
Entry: h=4 m=53
